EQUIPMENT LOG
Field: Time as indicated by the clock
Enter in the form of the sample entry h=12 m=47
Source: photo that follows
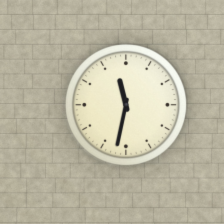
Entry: h=11 m=32
